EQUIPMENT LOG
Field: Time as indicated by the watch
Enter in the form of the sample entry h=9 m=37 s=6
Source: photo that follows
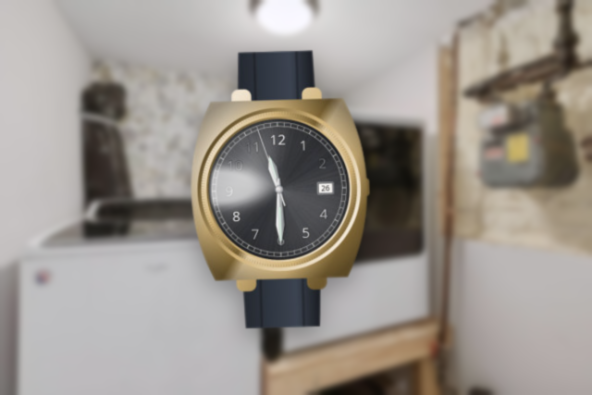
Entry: h=11 m=29 s=57
